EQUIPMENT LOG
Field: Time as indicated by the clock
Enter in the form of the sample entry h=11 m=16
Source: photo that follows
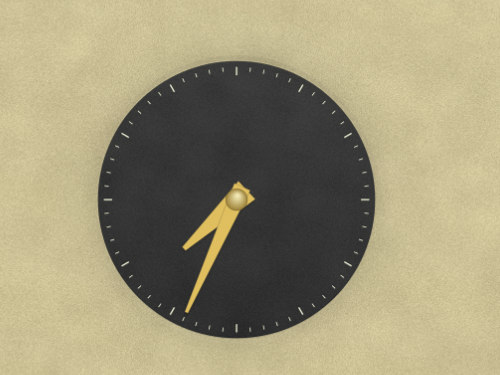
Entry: h=7 m=34
